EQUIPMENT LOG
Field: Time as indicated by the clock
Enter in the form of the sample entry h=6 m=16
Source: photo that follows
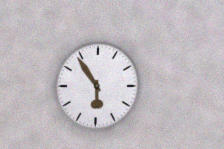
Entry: h=5 m=54
